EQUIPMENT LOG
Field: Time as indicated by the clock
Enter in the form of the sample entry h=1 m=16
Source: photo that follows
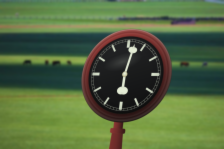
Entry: h=6 m=2
